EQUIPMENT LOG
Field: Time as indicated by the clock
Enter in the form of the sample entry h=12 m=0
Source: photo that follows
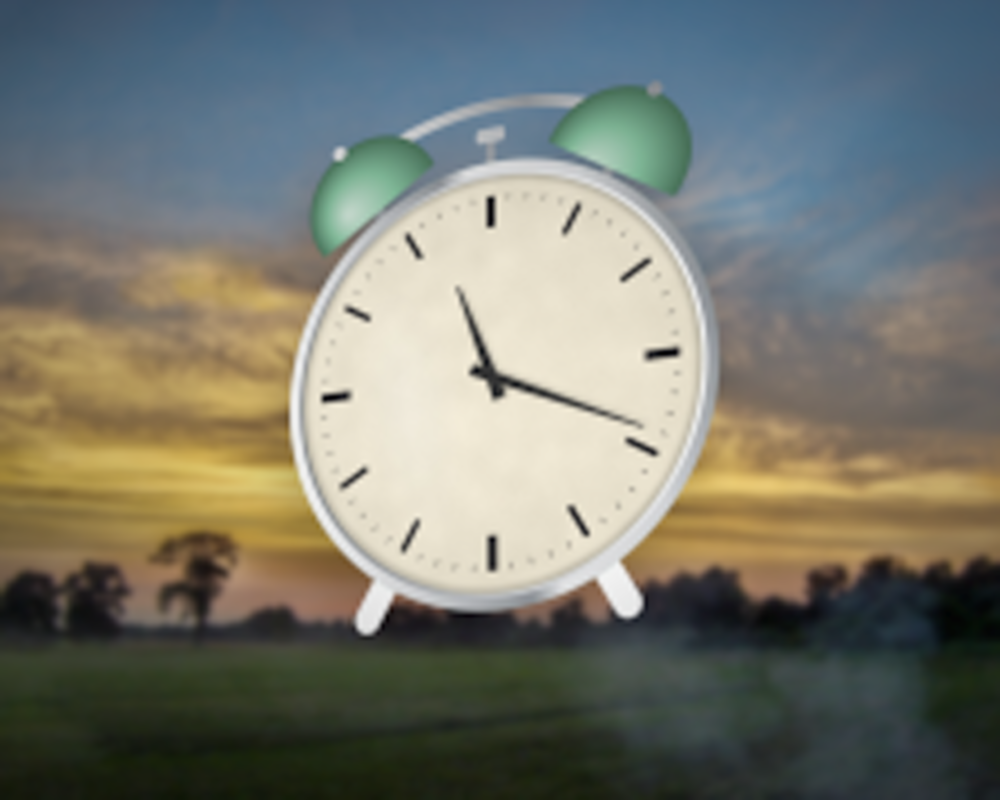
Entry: h=11 m=19
